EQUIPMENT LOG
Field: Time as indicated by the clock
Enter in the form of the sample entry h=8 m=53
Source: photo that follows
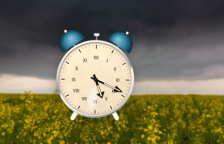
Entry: h=5 m=19
